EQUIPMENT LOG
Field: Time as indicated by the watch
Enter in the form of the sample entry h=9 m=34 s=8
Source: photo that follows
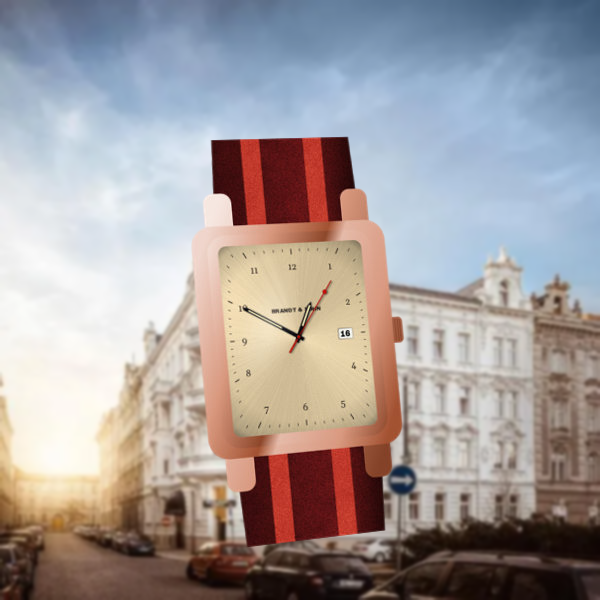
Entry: h=12 m=50 s=6
